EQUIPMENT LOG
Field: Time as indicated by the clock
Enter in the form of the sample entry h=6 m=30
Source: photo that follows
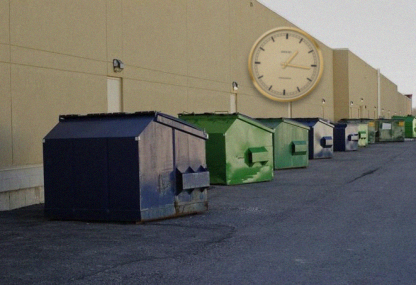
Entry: h=1 m=16
